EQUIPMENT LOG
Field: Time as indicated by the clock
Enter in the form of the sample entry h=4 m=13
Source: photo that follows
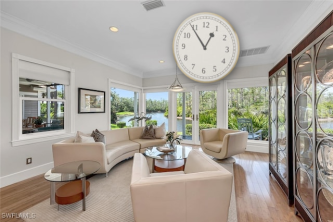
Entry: h=12 m=54
